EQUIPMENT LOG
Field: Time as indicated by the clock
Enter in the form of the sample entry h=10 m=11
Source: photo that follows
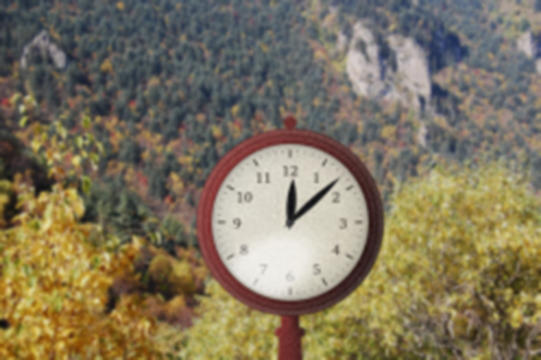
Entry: h=12 m=8
